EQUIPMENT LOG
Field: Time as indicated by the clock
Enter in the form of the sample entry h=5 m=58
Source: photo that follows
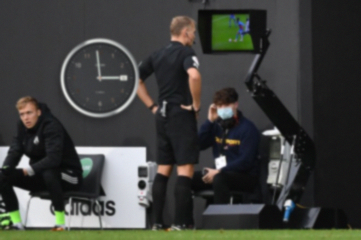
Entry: h=2 m=59
